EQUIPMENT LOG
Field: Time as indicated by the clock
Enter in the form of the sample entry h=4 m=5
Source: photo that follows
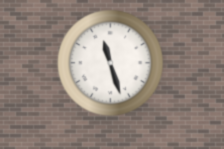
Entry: h=11 m=27
